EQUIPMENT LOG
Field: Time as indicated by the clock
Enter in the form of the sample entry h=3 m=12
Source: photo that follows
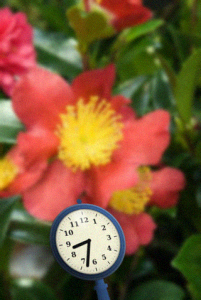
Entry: h=8 m=33
